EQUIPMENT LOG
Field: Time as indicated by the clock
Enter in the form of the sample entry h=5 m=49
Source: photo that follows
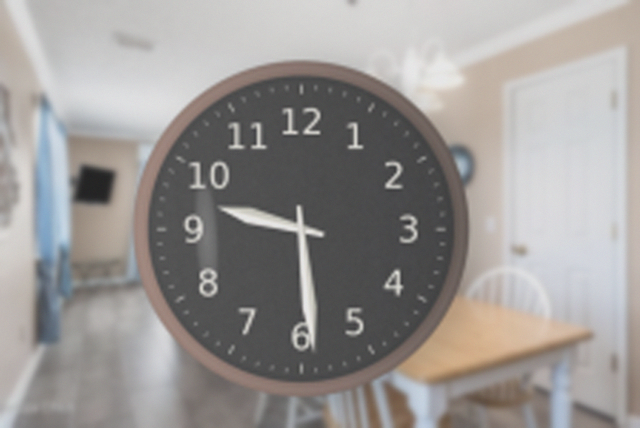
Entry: h=9 m=29
